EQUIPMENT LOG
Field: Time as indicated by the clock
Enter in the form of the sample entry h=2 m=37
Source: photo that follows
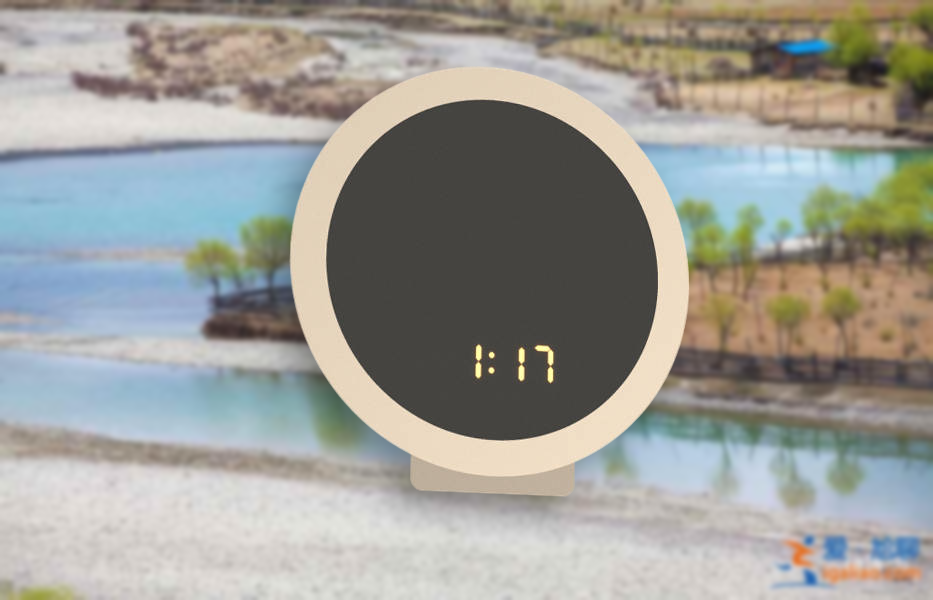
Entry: h=1 m=17
